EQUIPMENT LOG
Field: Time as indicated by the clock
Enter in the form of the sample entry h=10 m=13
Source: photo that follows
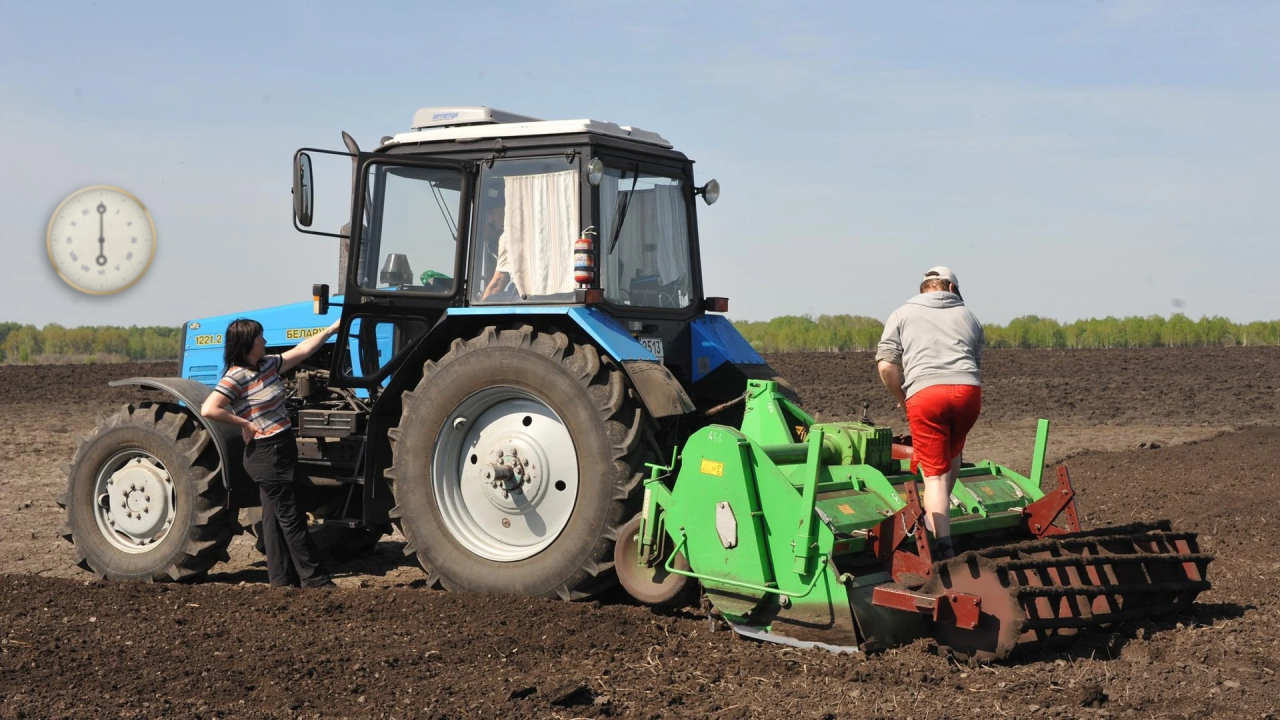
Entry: h=6 m=0
